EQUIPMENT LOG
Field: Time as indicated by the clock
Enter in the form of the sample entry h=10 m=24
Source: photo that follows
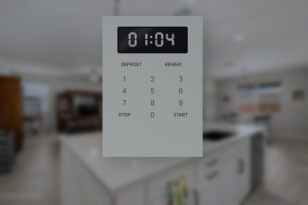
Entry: h=1 m=4
